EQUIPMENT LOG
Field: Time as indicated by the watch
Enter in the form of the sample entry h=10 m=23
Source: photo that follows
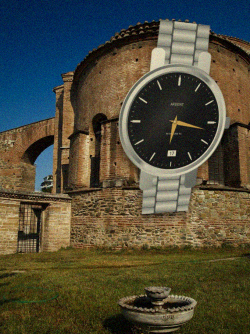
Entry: h=6 m=17
